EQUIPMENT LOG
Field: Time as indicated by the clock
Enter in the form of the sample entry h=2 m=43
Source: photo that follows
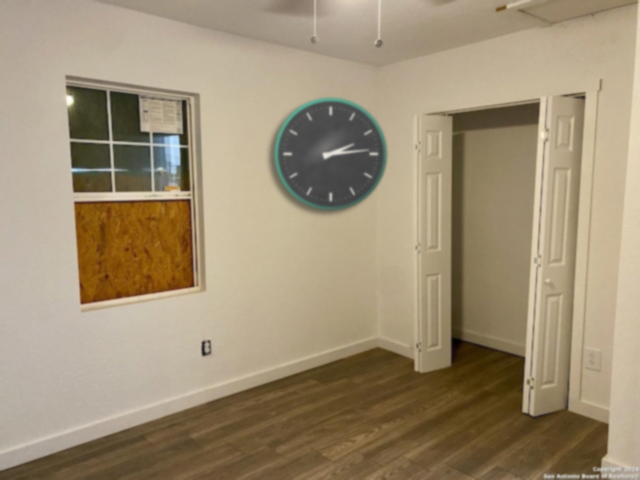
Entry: h=2 m=14
